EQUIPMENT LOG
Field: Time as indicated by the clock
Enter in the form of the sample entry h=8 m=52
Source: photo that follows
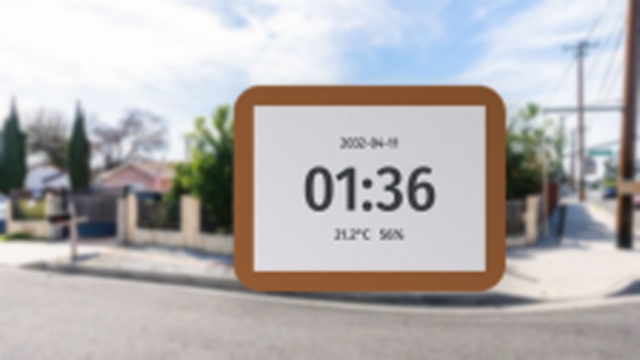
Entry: h=1 m=36
